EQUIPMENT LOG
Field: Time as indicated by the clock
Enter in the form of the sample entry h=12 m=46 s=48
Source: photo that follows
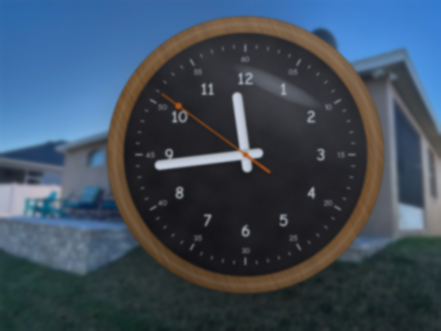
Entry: h=11 m=43 s=51
